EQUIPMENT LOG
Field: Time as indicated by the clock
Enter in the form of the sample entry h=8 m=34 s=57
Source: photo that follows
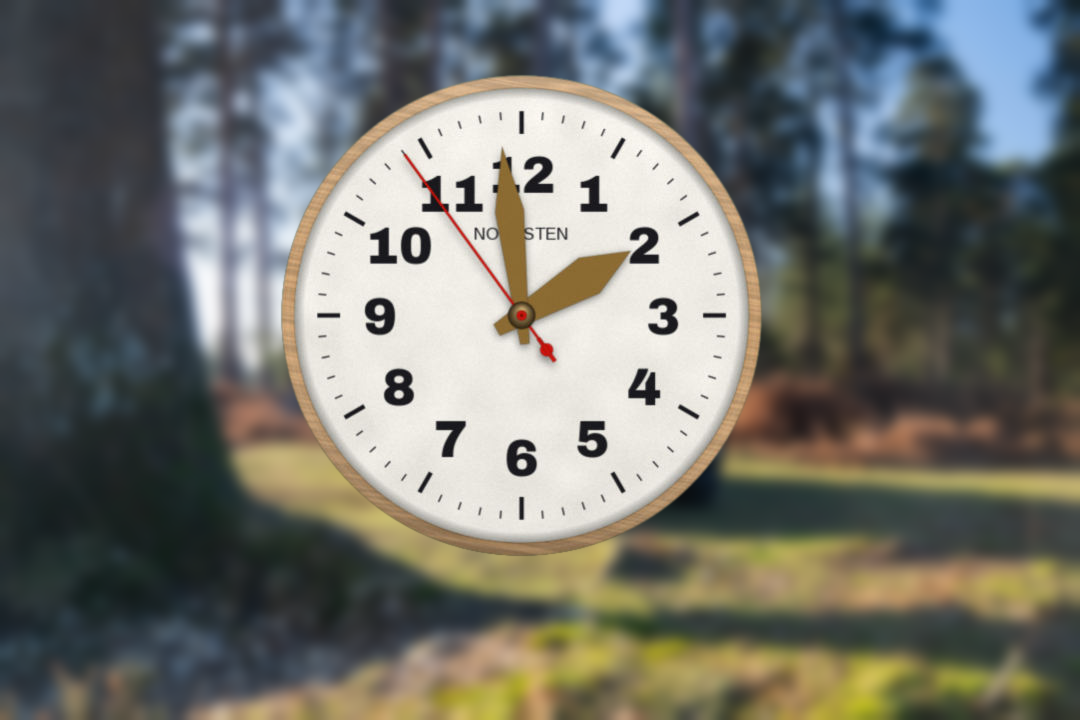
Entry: h=1 m=58 s=54
